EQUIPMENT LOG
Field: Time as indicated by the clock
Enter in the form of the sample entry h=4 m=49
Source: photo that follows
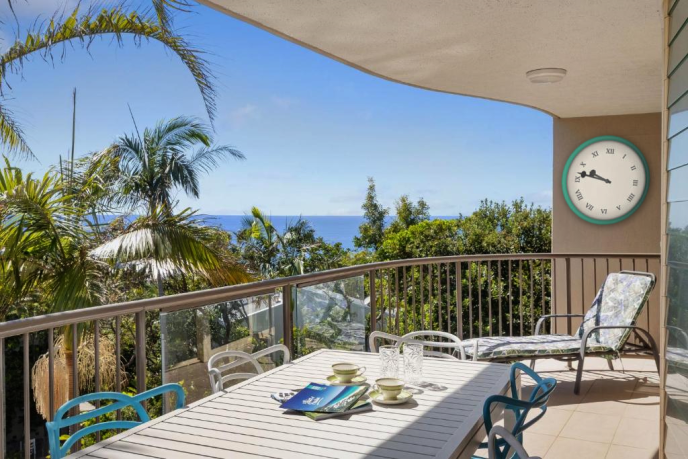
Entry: h=9 m=47
